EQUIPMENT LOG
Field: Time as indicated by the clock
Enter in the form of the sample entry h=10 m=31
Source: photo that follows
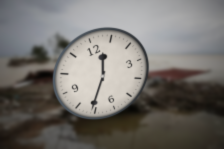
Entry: h=12 m=36
